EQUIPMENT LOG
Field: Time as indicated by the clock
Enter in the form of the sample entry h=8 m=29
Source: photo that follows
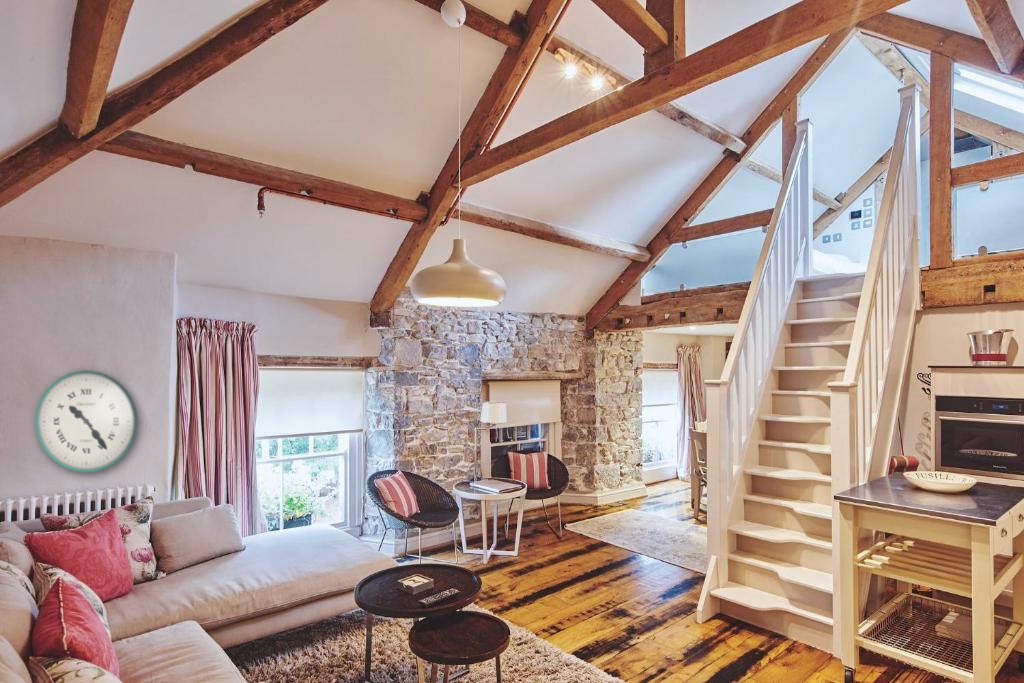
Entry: h=10 m=24
